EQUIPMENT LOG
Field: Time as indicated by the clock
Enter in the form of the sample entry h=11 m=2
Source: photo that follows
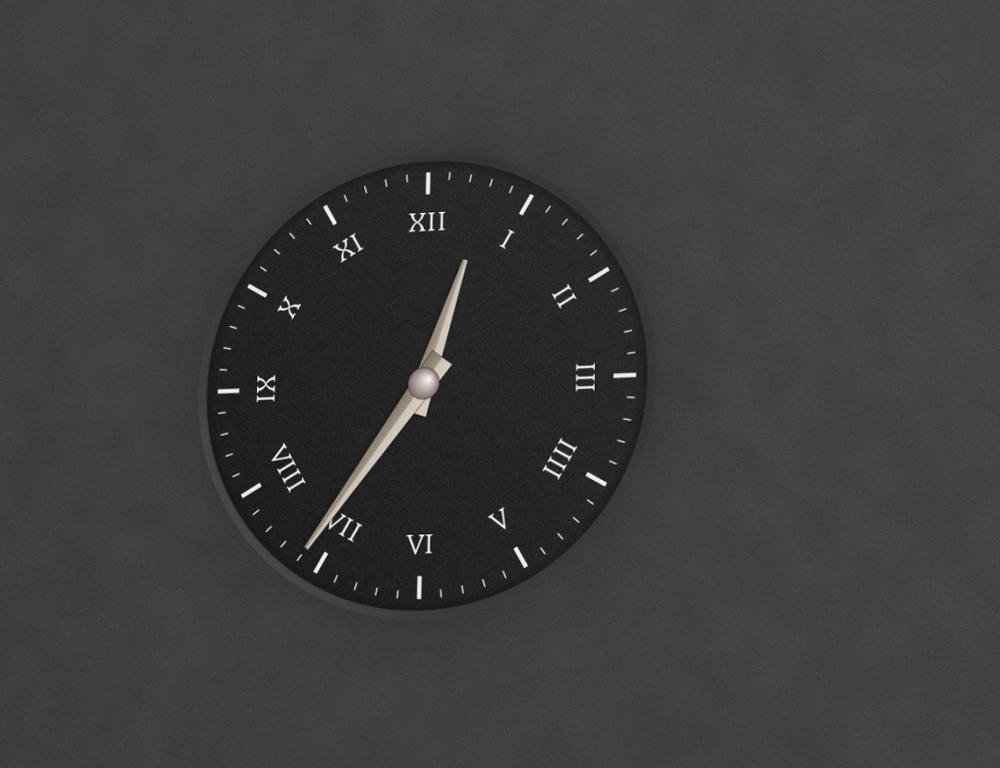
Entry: h=12 m=36
